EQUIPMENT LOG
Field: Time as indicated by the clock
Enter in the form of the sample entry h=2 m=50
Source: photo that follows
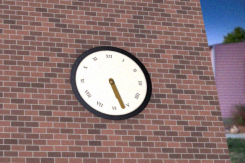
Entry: h=5 m=27
